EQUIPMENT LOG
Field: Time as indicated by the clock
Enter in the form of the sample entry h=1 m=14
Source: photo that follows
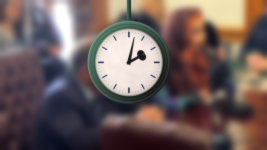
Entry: h=2 m=2
